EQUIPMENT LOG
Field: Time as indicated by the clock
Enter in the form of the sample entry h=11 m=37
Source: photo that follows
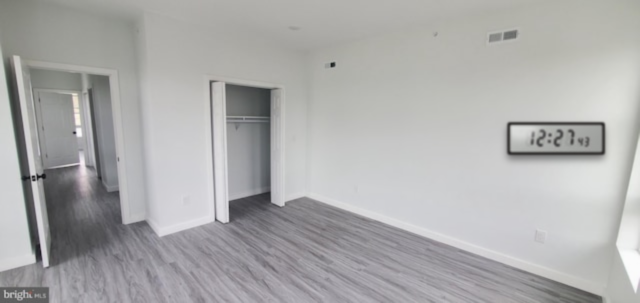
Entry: h=12 m=27
